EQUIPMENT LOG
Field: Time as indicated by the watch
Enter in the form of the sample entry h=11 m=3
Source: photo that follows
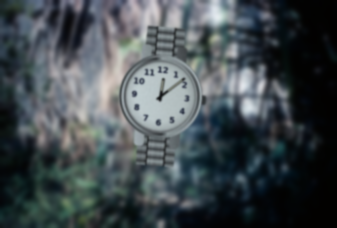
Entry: h=12 m=8
